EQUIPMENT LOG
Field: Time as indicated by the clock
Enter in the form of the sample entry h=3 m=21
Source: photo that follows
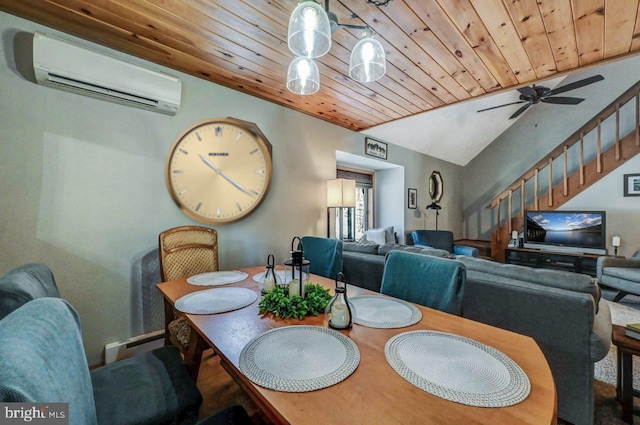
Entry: h=10 m=21
